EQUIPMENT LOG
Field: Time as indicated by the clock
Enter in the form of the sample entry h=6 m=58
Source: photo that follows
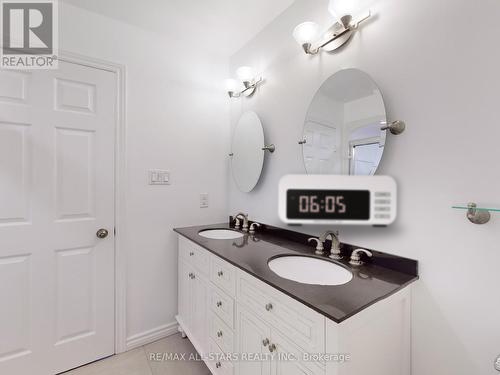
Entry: h=6 m=5
